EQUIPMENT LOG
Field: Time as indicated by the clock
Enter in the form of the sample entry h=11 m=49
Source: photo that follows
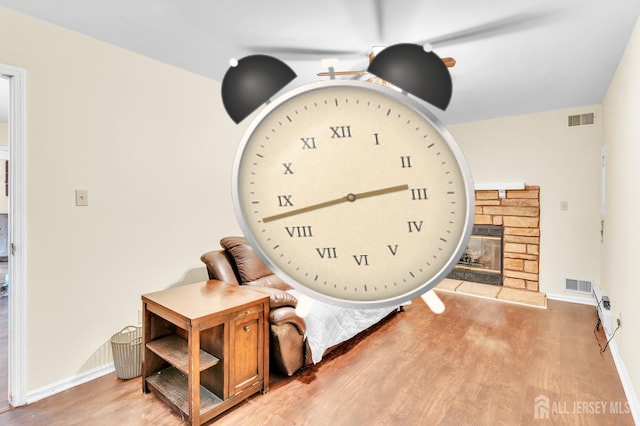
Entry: h=2 m=43
